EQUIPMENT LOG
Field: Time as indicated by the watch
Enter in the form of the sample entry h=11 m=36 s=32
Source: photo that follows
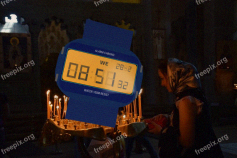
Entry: h=8 m=51 s=32
